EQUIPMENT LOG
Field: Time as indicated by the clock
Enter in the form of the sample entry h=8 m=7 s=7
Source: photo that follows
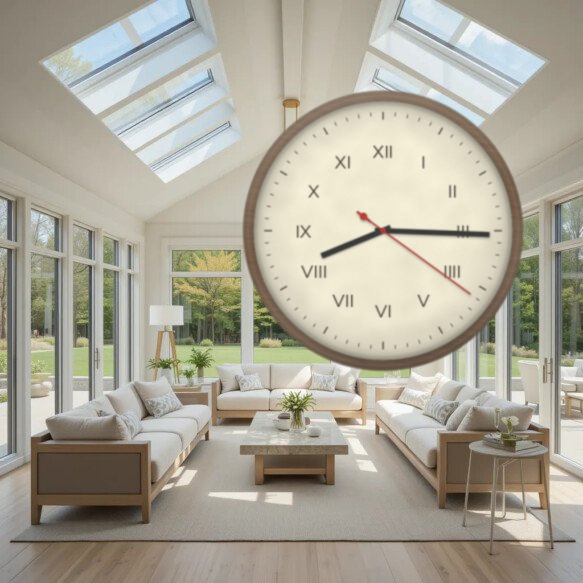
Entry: h=8 m=15 s=21
